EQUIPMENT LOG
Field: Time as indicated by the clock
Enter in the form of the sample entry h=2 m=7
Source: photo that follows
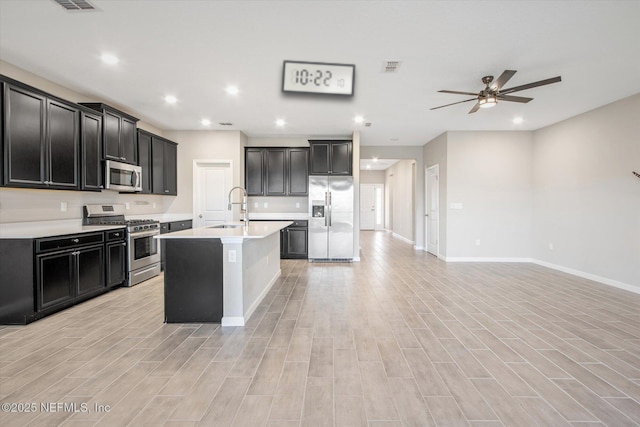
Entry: h=10 m=22
